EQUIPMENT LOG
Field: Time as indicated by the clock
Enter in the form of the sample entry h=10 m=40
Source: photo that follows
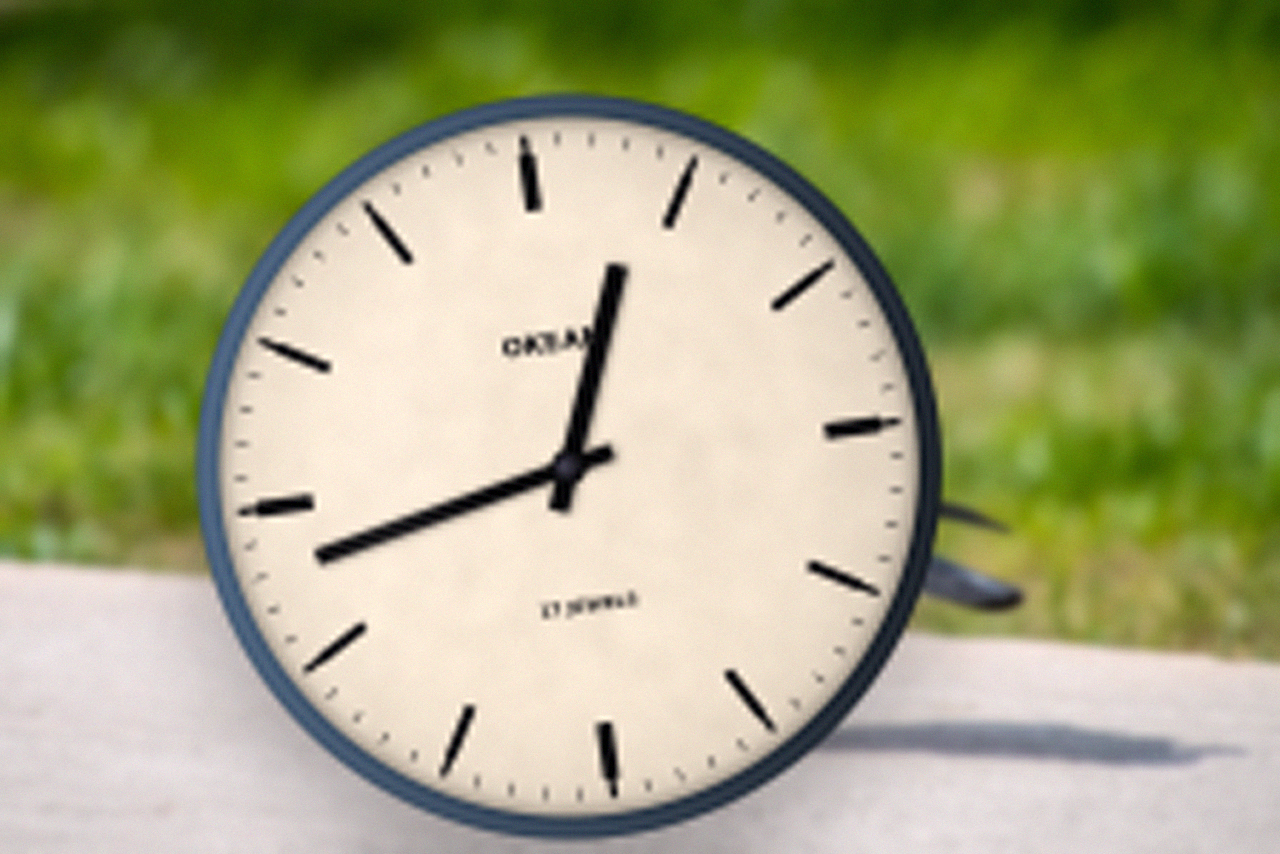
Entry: h=12 m=43
